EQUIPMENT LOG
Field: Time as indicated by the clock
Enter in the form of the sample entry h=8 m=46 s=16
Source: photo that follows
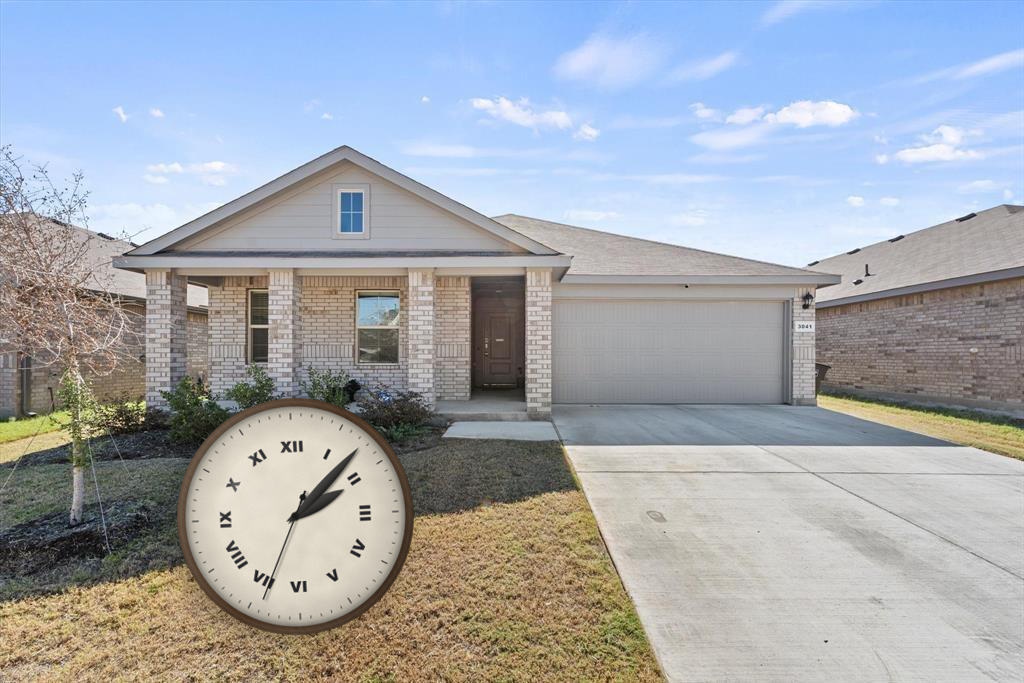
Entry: h=2 m=7 s=34
